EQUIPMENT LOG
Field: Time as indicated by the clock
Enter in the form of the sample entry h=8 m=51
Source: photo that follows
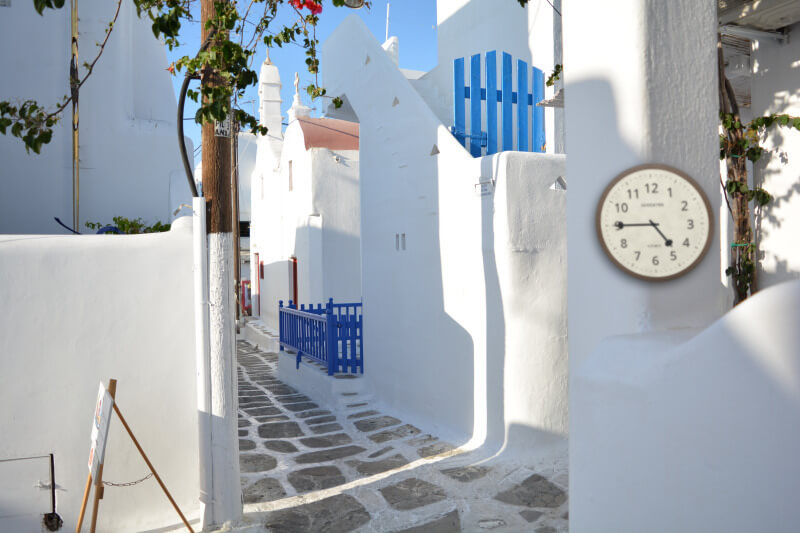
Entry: h=4 m=45
